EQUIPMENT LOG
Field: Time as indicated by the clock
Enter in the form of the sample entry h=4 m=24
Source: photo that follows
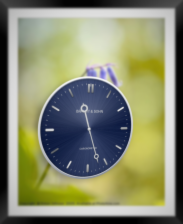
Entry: h=11 m=27
